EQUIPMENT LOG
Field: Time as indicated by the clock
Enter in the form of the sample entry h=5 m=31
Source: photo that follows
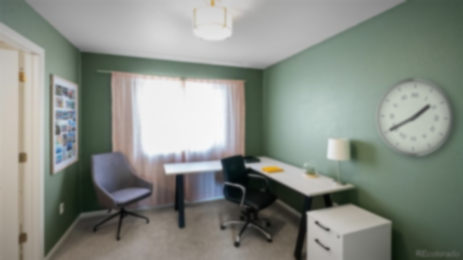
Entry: h=1 m=40
